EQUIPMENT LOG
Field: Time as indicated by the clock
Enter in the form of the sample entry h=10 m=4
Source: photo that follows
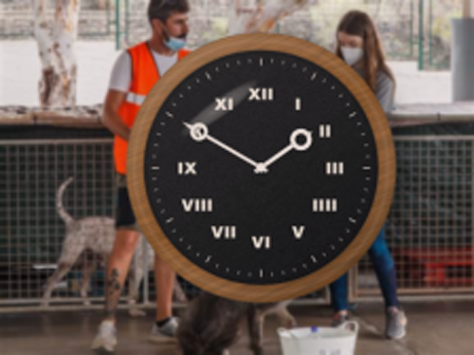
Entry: h=1 m=50
